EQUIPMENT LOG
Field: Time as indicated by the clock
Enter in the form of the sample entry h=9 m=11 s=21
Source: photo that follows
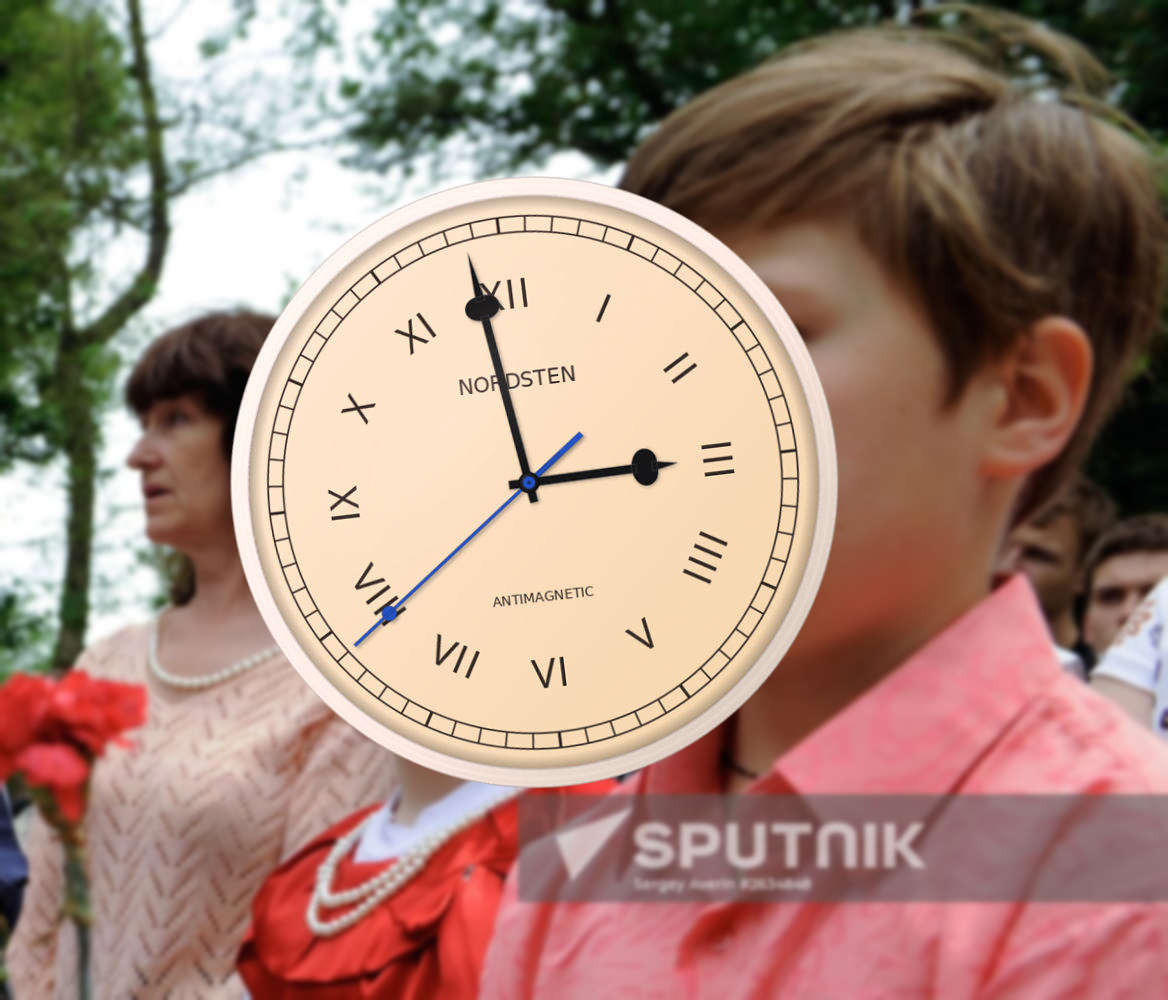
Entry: h=2 m=58 s=39
